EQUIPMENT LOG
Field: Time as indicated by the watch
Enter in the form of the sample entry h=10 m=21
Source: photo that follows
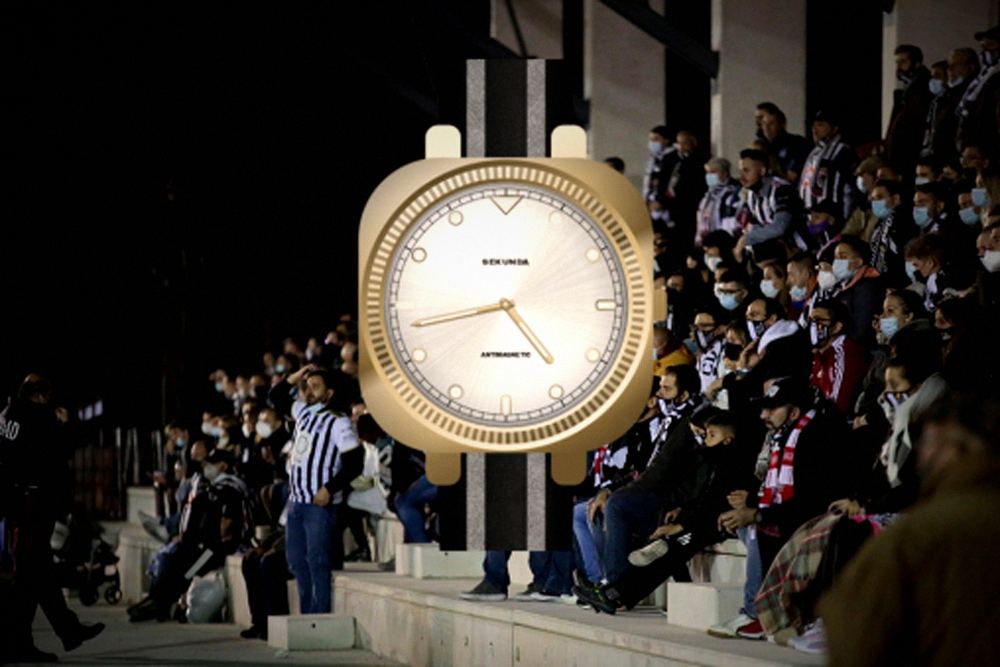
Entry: h=4 m=43
